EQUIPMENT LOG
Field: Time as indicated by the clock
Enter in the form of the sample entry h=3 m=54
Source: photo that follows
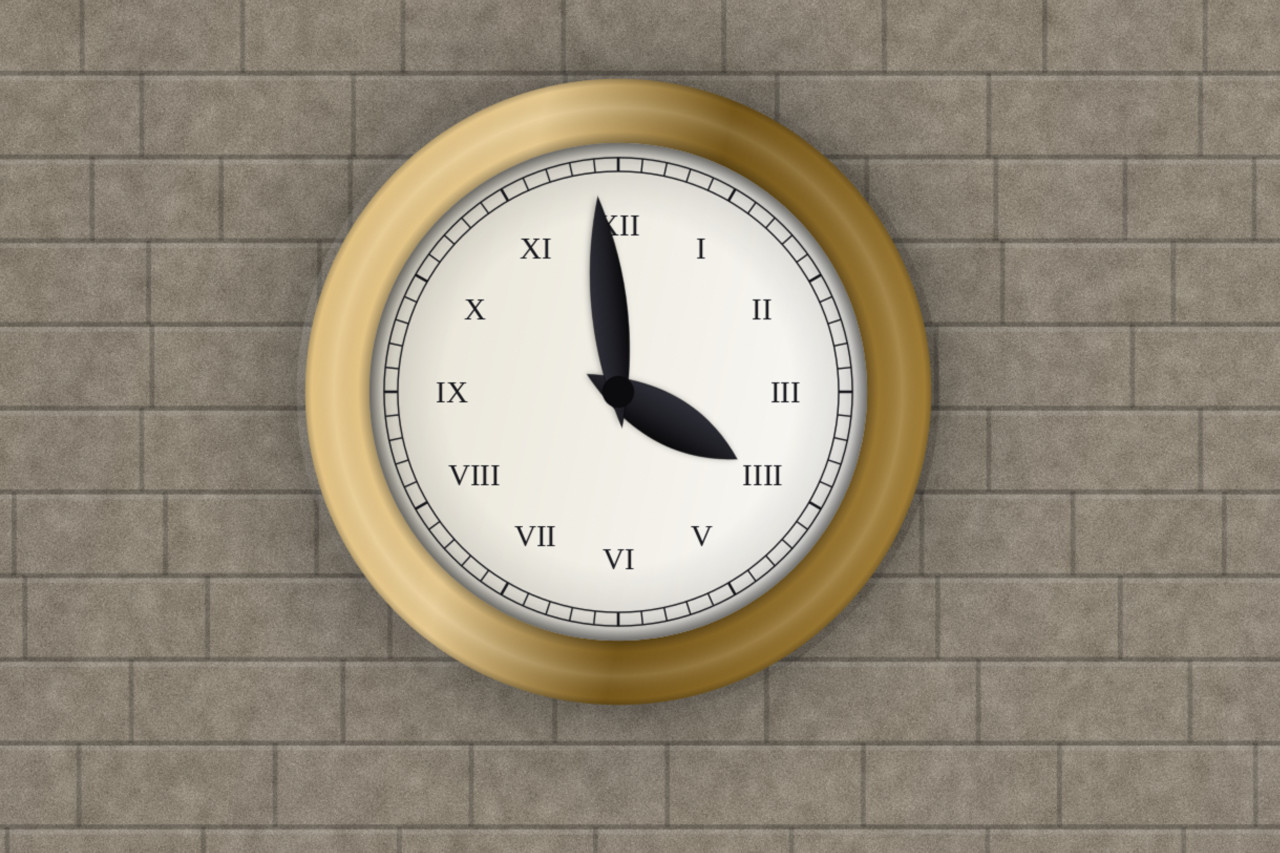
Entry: h=3 m=59
